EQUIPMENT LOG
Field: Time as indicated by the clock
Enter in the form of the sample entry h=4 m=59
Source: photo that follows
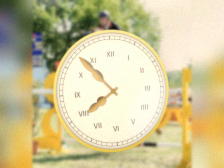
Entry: h=7 m=53
